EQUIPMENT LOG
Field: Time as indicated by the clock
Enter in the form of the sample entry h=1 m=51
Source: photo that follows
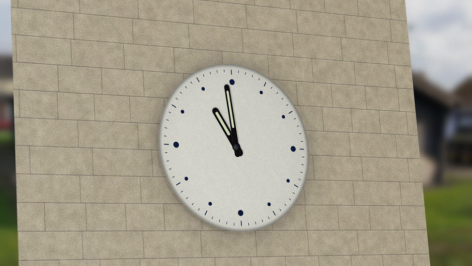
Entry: h=10 m=59
